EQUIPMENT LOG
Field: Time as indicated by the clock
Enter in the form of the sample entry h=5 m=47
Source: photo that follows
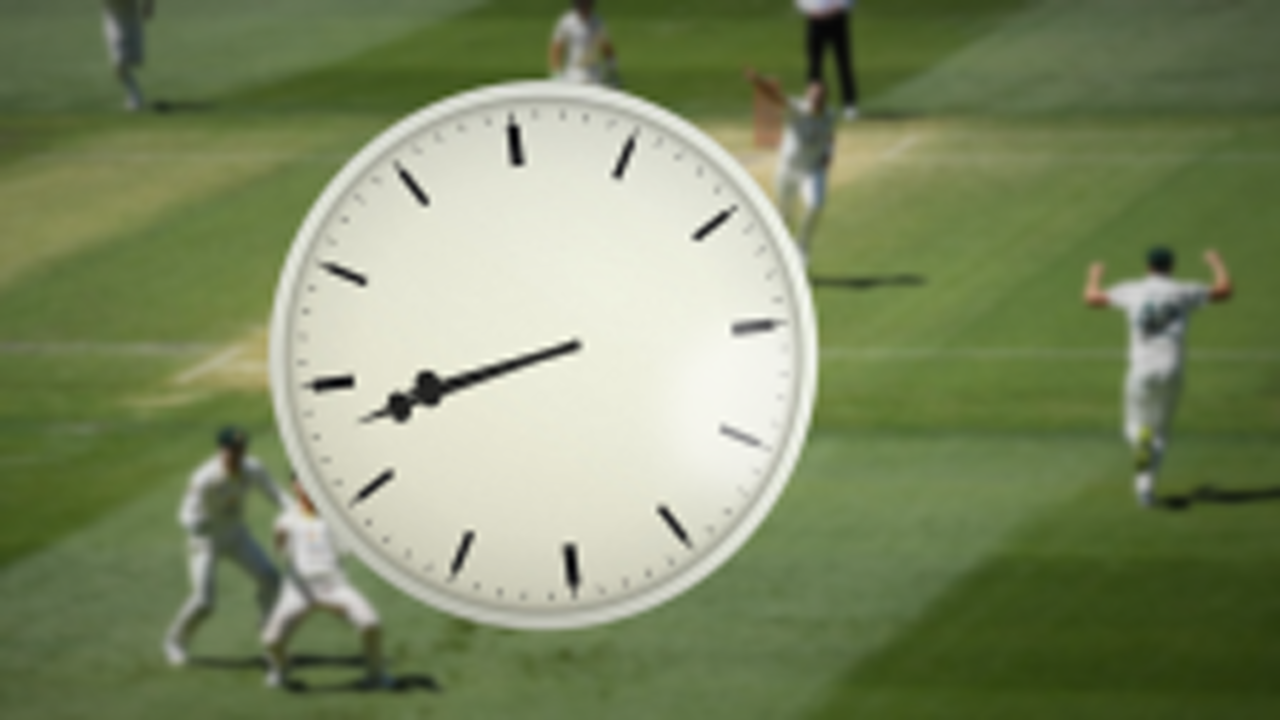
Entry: h=8 m=43
